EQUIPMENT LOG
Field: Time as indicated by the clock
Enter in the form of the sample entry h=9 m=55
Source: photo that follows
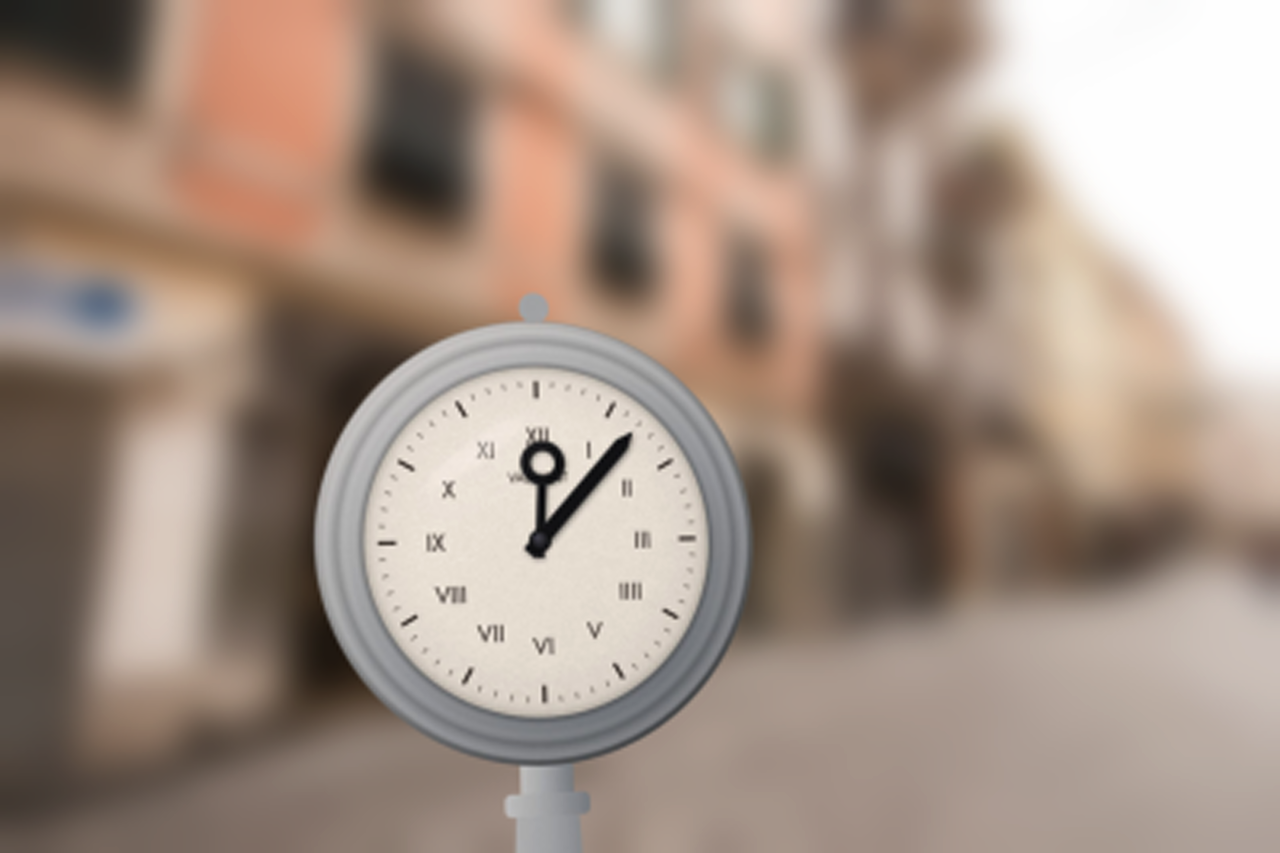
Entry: h=12 m=7
